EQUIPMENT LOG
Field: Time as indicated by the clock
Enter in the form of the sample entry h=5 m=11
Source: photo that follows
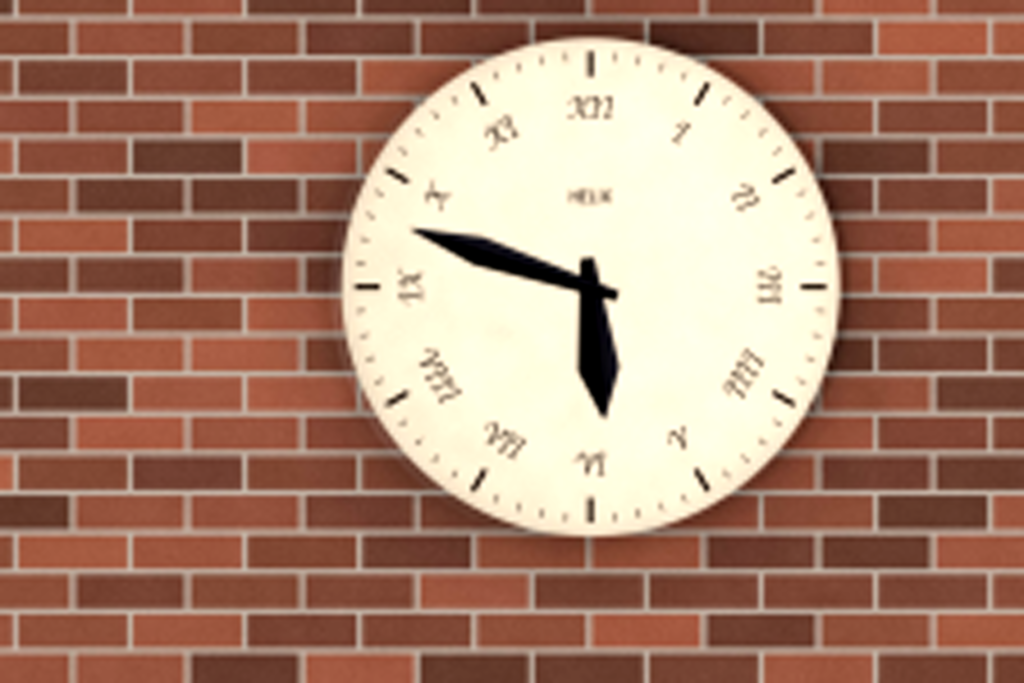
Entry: h=5 m=48
